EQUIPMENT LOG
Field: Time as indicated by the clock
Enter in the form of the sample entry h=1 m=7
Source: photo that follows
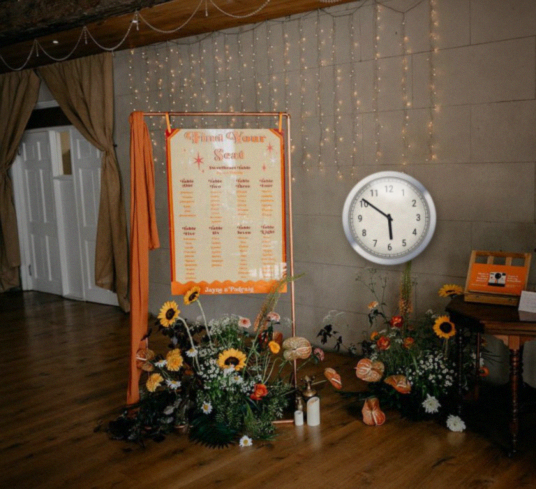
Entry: h=5 m=51
